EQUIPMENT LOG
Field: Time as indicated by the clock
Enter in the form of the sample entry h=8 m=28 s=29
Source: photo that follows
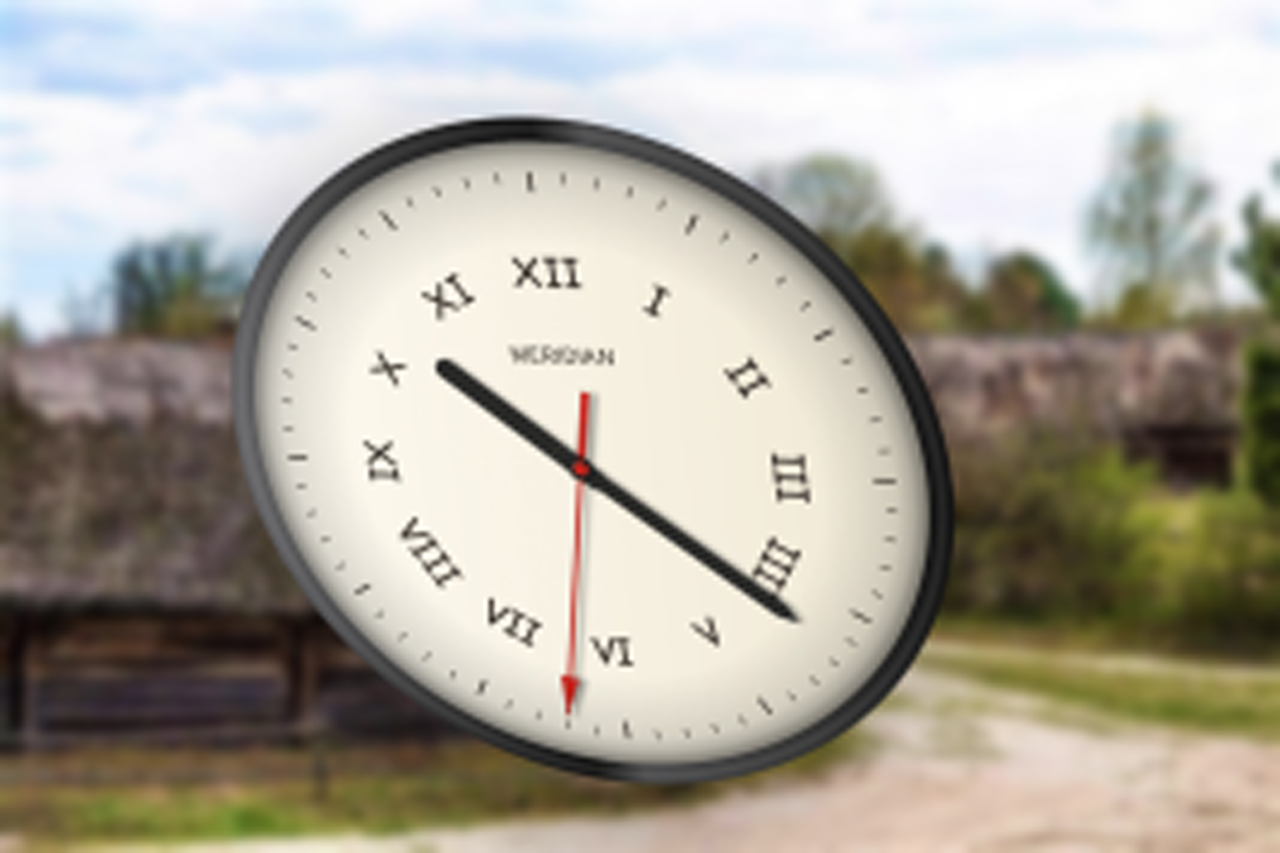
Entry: h=10 m=21 s=32
